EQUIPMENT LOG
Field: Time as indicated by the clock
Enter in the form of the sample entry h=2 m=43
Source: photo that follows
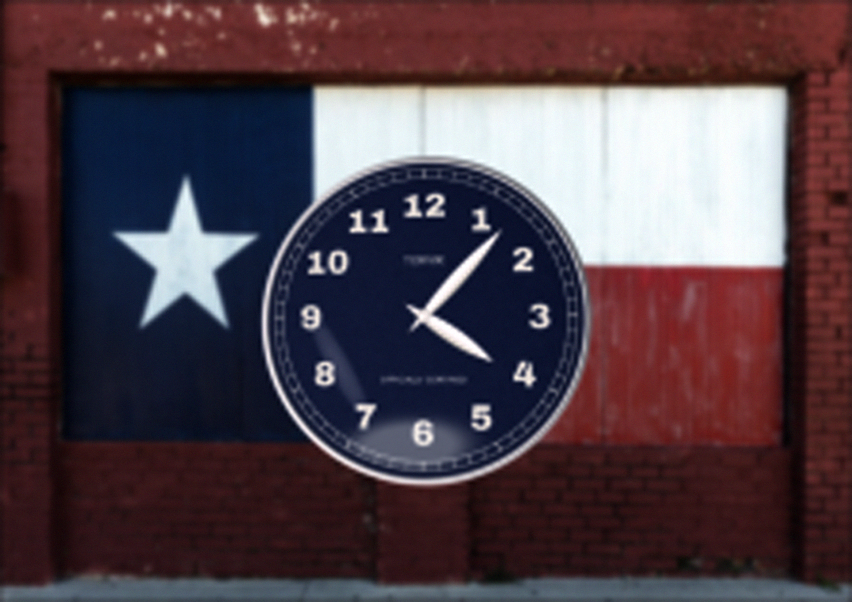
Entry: h=4 m=7
